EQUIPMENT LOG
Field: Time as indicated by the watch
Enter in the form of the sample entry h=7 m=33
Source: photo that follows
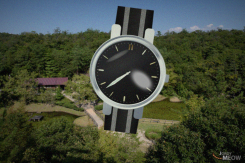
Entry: h=7 m=38
